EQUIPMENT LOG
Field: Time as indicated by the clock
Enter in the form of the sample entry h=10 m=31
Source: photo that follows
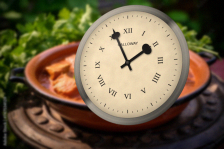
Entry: h=1 m=56
